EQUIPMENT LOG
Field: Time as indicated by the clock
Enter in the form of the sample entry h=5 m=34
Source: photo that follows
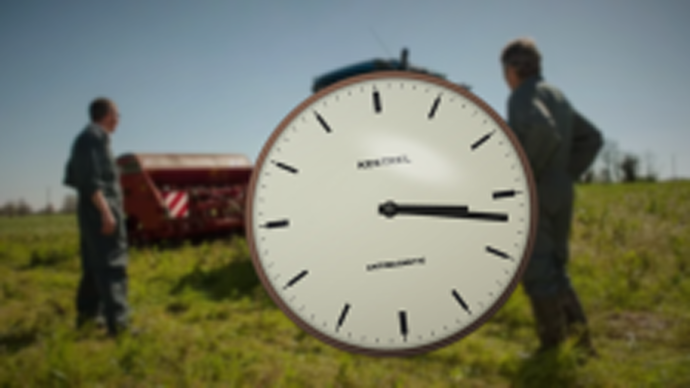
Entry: h=3 m=17
